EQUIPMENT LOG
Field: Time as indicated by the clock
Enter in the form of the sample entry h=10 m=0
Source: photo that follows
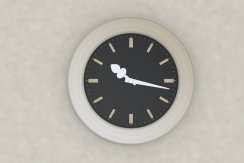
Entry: h=10 m=17
